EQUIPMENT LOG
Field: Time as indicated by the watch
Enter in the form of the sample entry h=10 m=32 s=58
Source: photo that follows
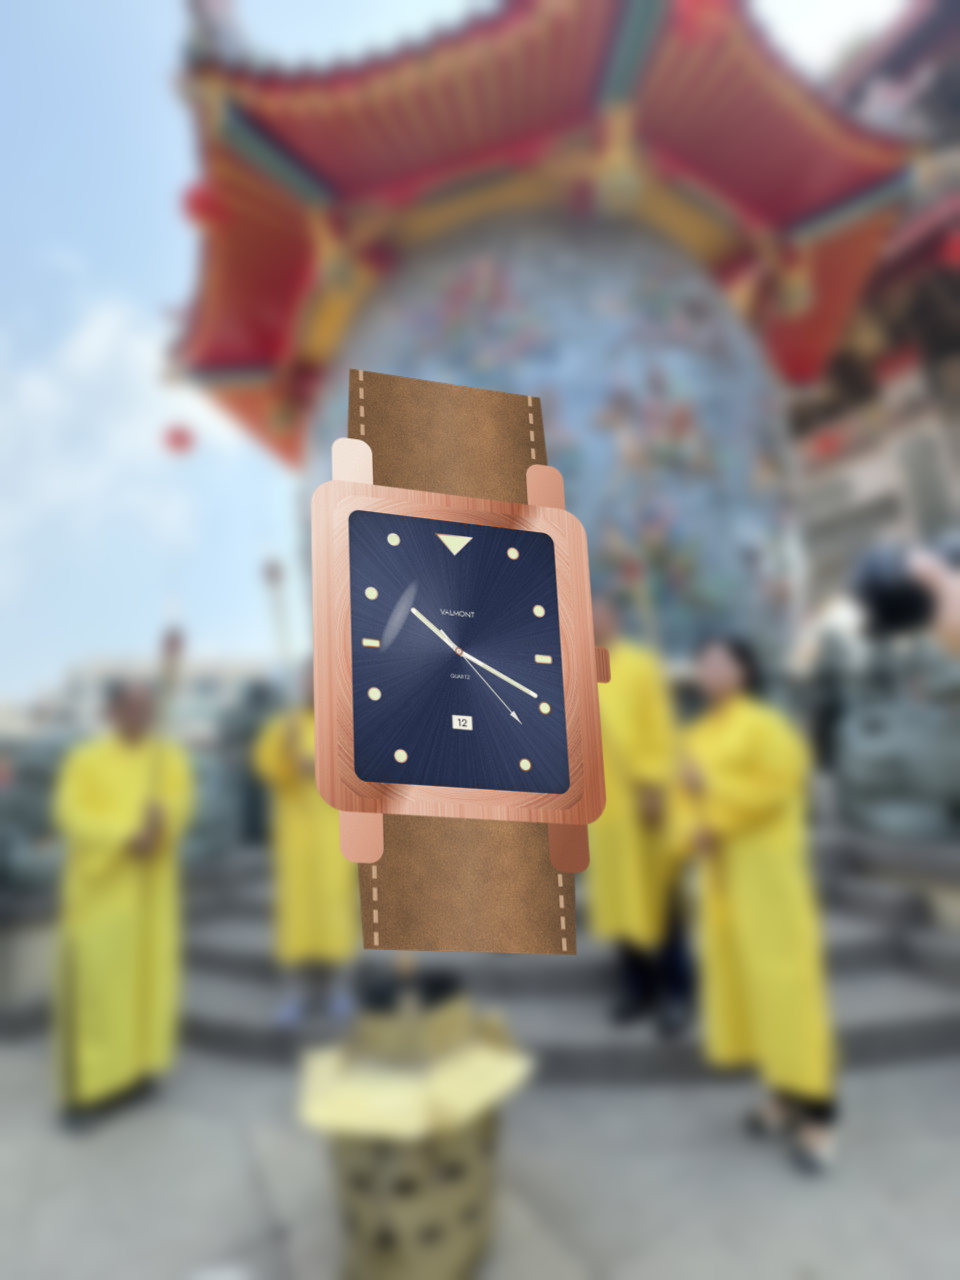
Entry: h=10 m=19 s=23
